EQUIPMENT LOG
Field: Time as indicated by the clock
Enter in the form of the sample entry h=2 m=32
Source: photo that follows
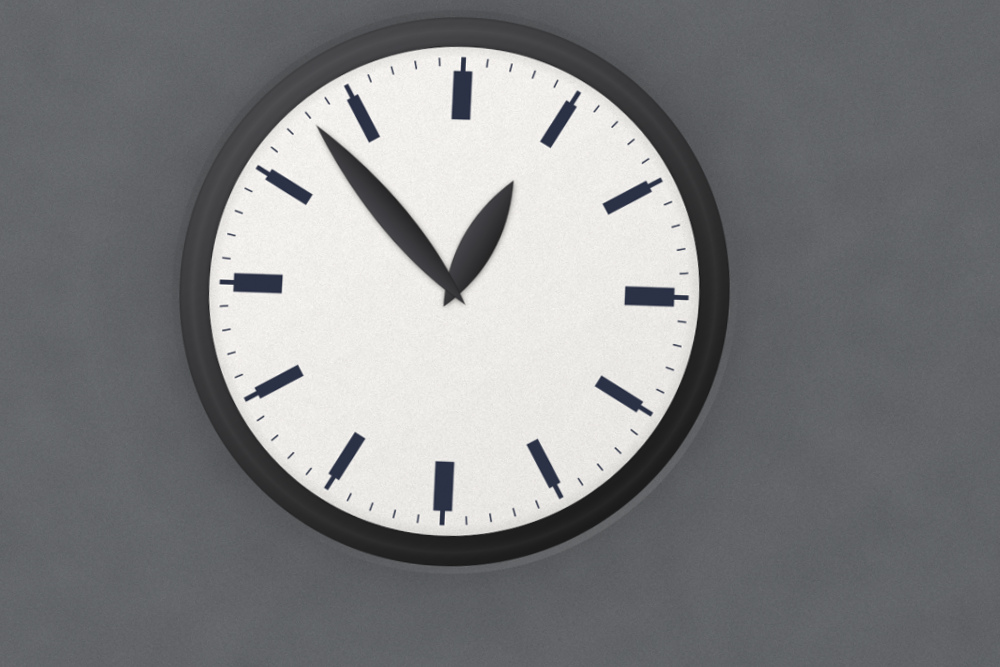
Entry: h=12 m=53
